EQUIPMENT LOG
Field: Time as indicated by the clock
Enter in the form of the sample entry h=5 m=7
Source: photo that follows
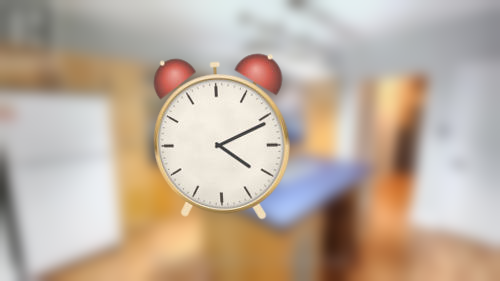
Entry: h=4 m=11
